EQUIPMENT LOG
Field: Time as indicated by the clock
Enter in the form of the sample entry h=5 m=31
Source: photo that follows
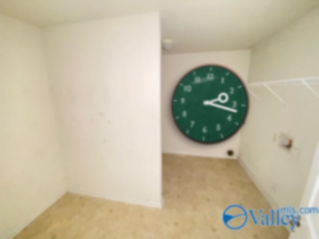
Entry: h=2 m=17
